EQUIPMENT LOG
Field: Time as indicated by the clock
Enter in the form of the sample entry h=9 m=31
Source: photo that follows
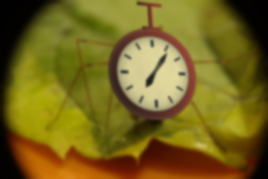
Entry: h=7 m=6
